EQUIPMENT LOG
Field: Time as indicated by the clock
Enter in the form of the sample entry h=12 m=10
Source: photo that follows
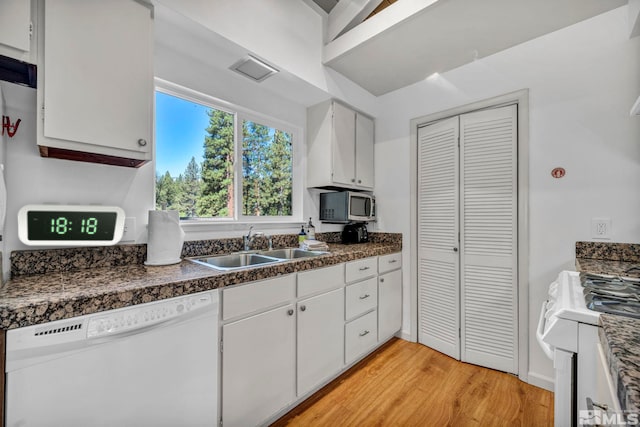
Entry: h=18 m=18
